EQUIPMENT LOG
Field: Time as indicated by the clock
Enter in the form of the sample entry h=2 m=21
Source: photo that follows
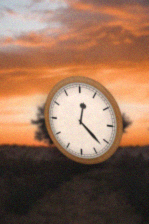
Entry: h=12 m=22
